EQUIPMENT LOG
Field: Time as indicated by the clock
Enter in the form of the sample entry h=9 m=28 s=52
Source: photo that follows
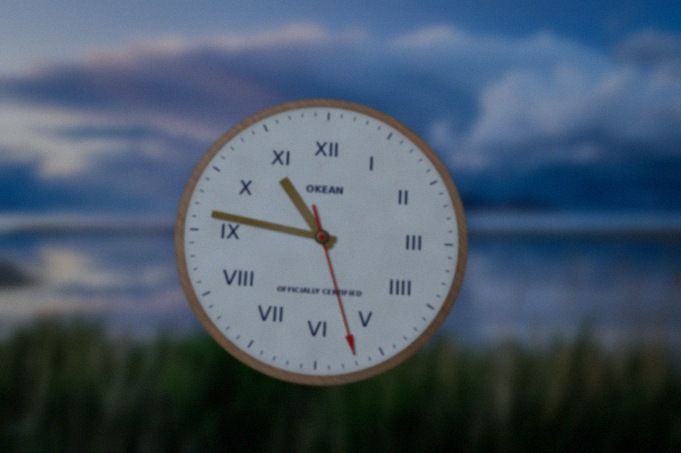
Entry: h=10 m=46 s=27
